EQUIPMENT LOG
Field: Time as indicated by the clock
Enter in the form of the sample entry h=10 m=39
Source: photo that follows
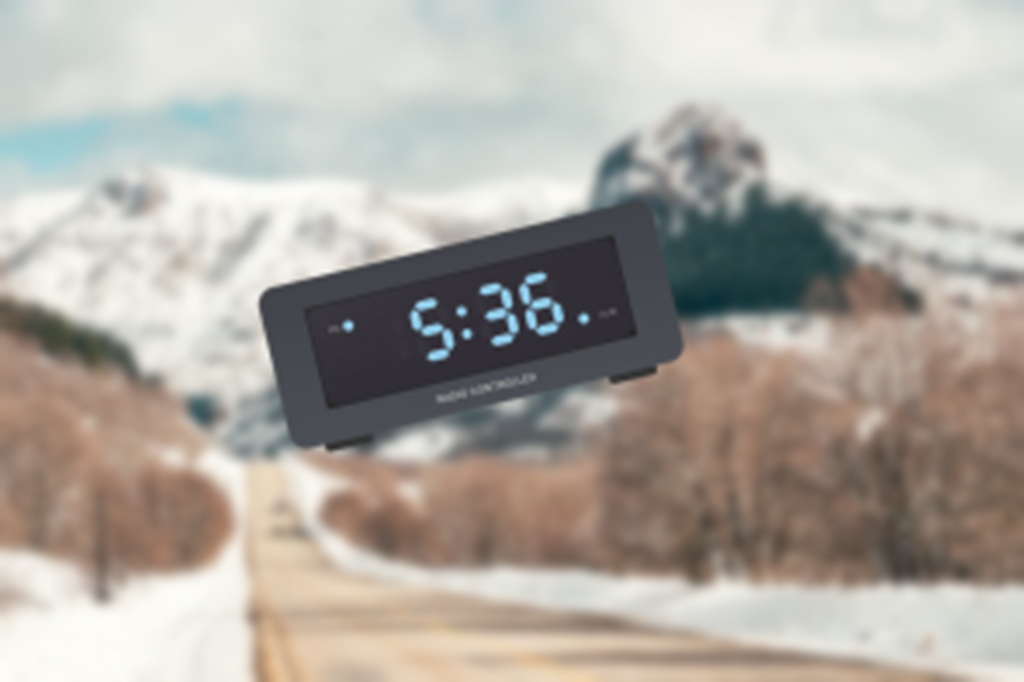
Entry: h=5 m=36
